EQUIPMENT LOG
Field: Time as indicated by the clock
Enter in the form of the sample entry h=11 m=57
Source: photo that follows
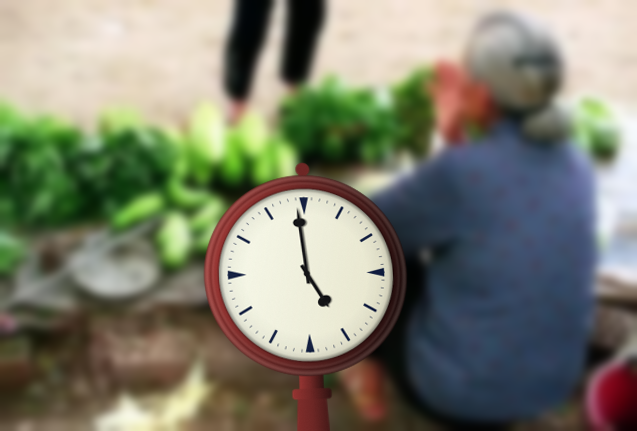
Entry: h=4 m=59
